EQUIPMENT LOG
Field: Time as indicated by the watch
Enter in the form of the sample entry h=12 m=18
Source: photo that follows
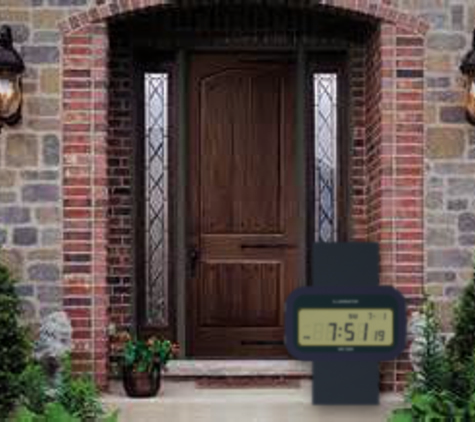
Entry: h=7 m=51
